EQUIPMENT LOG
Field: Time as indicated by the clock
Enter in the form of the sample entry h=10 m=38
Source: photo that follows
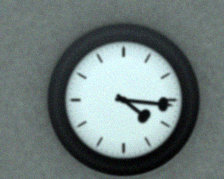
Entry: h=4 m=16
